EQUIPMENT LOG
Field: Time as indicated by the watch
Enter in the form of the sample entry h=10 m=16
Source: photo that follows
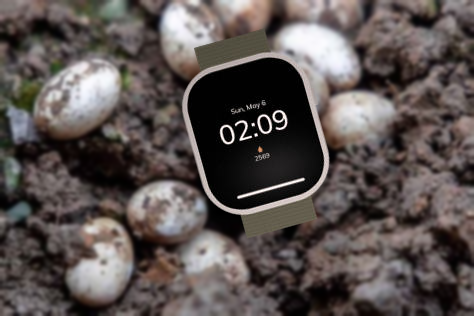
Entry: h=2 m=9
